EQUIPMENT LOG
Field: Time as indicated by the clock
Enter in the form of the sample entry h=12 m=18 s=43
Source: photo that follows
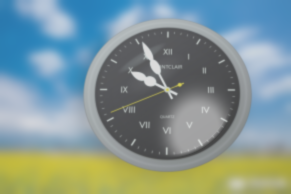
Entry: h=9 m=55 s=41
